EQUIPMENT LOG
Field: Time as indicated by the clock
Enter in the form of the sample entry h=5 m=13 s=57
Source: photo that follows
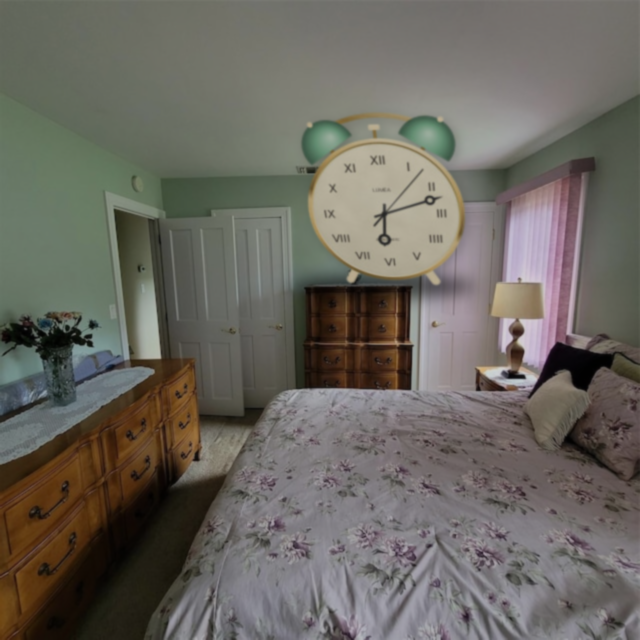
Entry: h=6 m=12 s=7
